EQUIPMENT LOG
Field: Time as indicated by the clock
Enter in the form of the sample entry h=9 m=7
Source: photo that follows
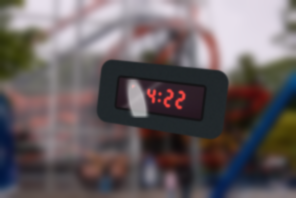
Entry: h=4 m=22
